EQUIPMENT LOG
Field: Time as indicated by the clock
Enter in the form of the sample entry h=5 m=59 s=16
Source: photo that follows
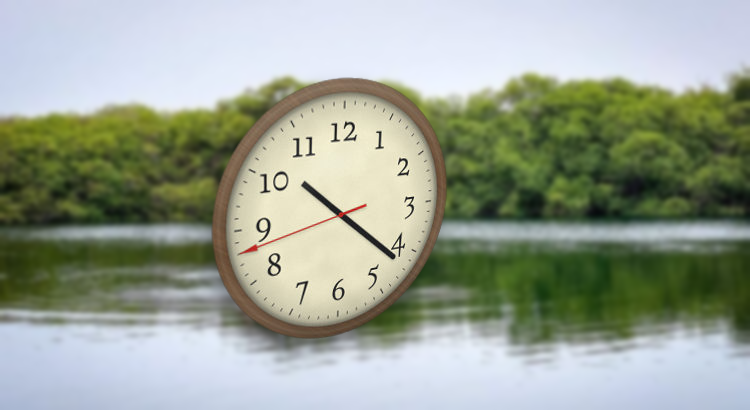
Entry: h=10 m=21 s=43
